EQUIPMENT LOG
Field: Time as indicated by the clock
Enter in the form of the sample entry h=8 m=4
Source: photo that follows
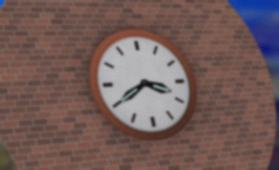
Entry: h=3 m=40
